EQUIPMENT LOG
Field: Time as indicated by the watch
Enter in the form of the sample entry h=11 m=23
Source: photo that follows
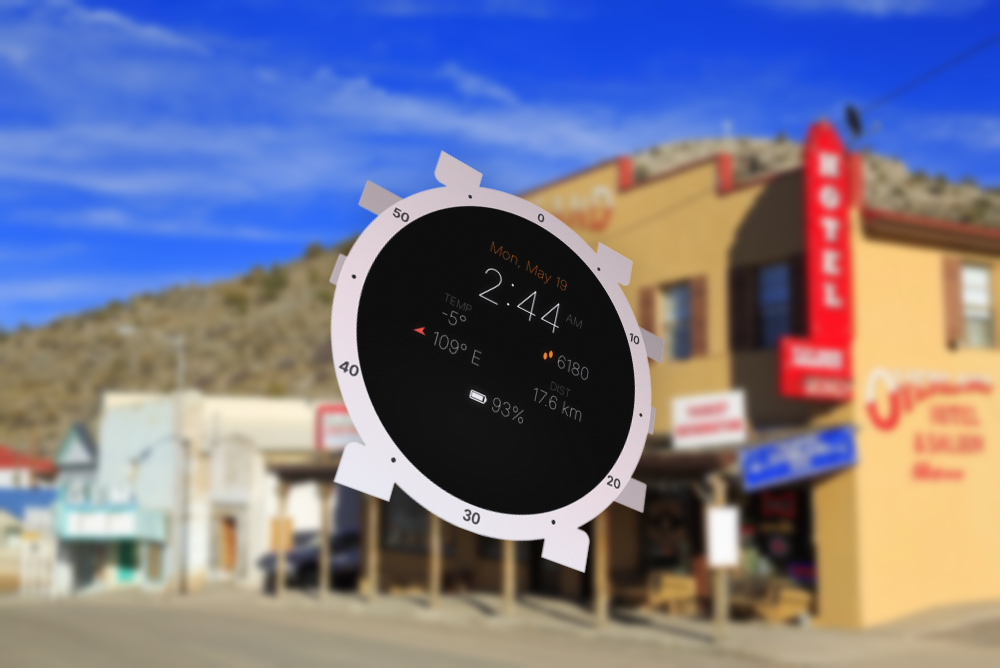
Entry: h=2 m=44
